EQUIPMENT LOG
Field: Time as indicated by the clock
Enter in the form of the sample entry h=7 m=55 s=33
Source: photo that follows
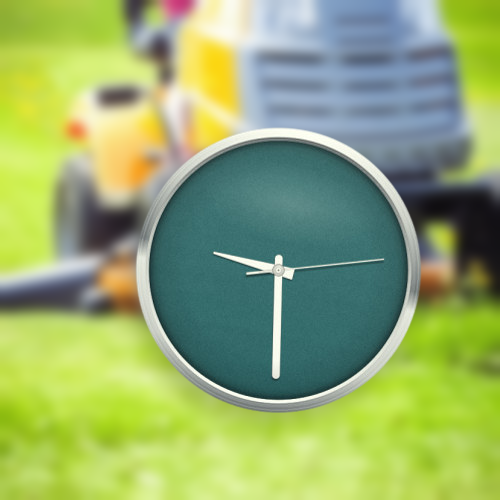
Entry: h=9 m=30 s=14
